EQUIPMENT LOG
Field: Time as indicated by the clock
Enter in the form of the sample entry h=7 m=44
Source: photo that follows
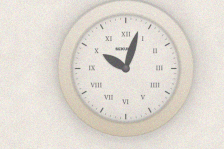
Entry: h=10 m=3
